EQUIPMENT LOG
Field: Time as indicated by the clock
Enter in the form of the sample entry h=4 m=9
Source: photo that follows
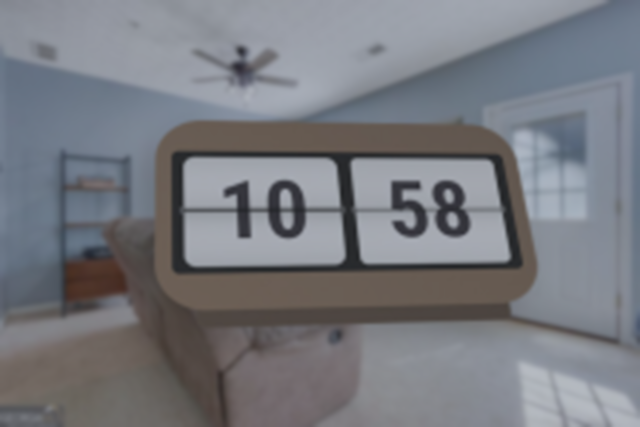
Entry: h=10 m=58
